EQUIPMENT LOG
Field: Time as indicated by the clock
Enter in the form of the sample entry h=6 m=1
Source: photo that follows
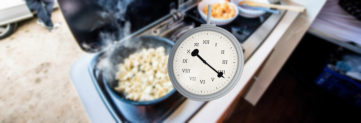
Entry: h=10 m=21
